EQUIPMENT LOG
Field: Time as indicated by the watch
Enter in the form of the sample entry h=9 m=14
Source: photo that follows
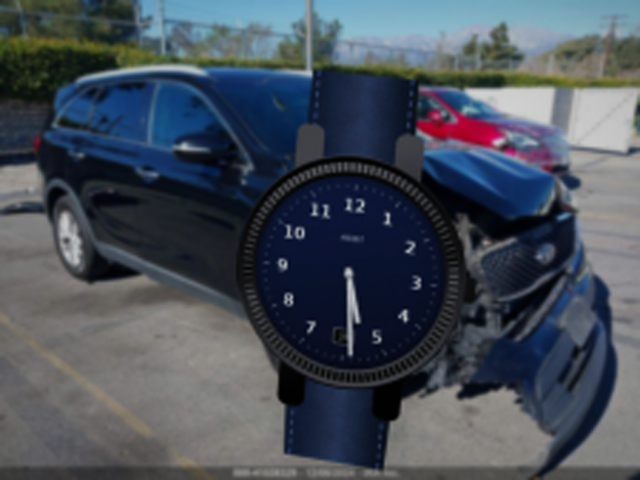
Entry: h=5 m=29
